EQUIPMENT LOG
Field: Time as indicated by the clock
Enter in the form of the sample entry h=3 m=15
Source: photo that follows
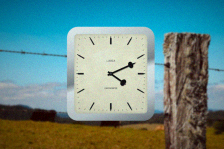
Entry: h=4 m=11
